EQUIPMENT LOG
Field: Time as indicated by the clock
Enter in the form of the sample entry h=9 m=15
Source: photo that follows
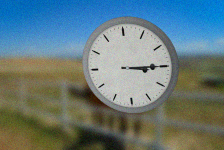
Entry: h=3 m=15
